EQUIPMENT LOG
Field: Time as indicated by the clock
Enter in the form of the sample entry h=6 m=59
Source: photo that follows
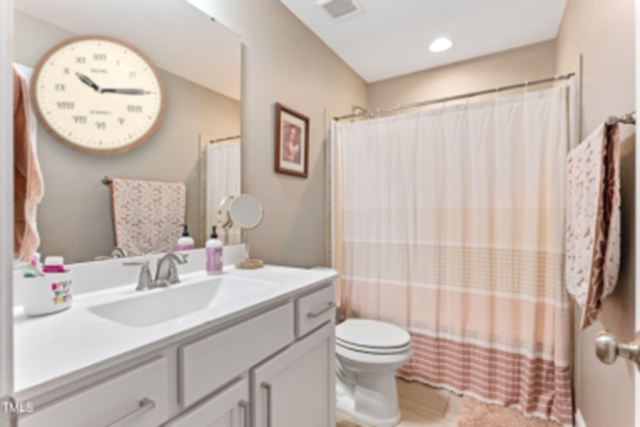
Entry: h=10 m=15
